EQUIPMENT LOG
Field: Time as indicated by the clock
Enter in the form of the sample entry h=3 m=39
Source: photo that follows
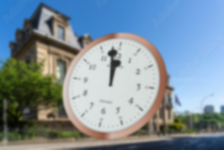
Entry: h=11 m=58
